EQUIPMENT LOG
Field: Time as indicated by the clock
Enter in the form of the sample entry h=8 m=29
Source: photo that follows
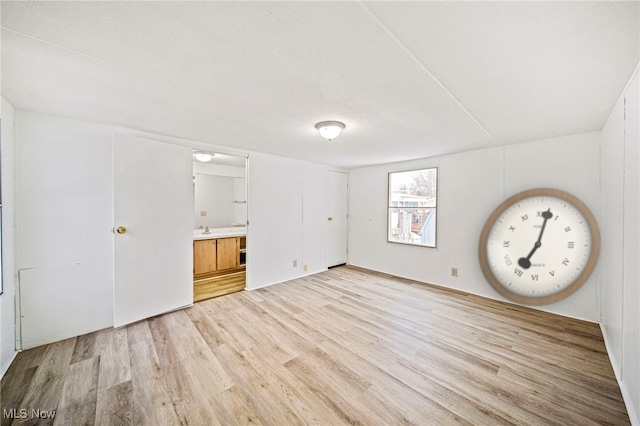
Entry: h=7 m=2
